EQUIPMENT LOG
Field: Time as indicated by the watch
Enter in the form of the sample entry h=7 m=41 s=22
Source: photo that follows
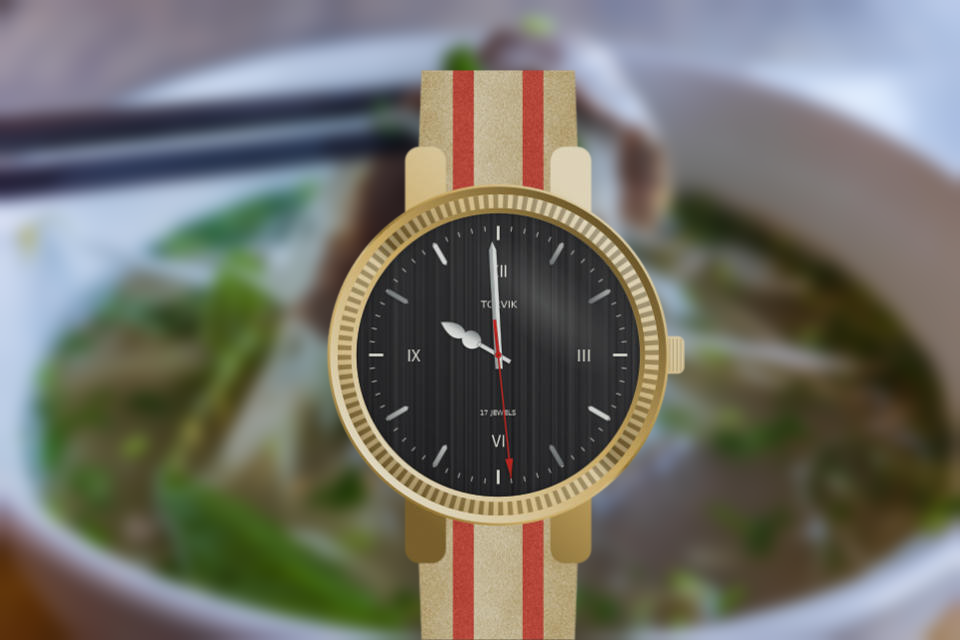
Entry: h=9 m=59 s=29
